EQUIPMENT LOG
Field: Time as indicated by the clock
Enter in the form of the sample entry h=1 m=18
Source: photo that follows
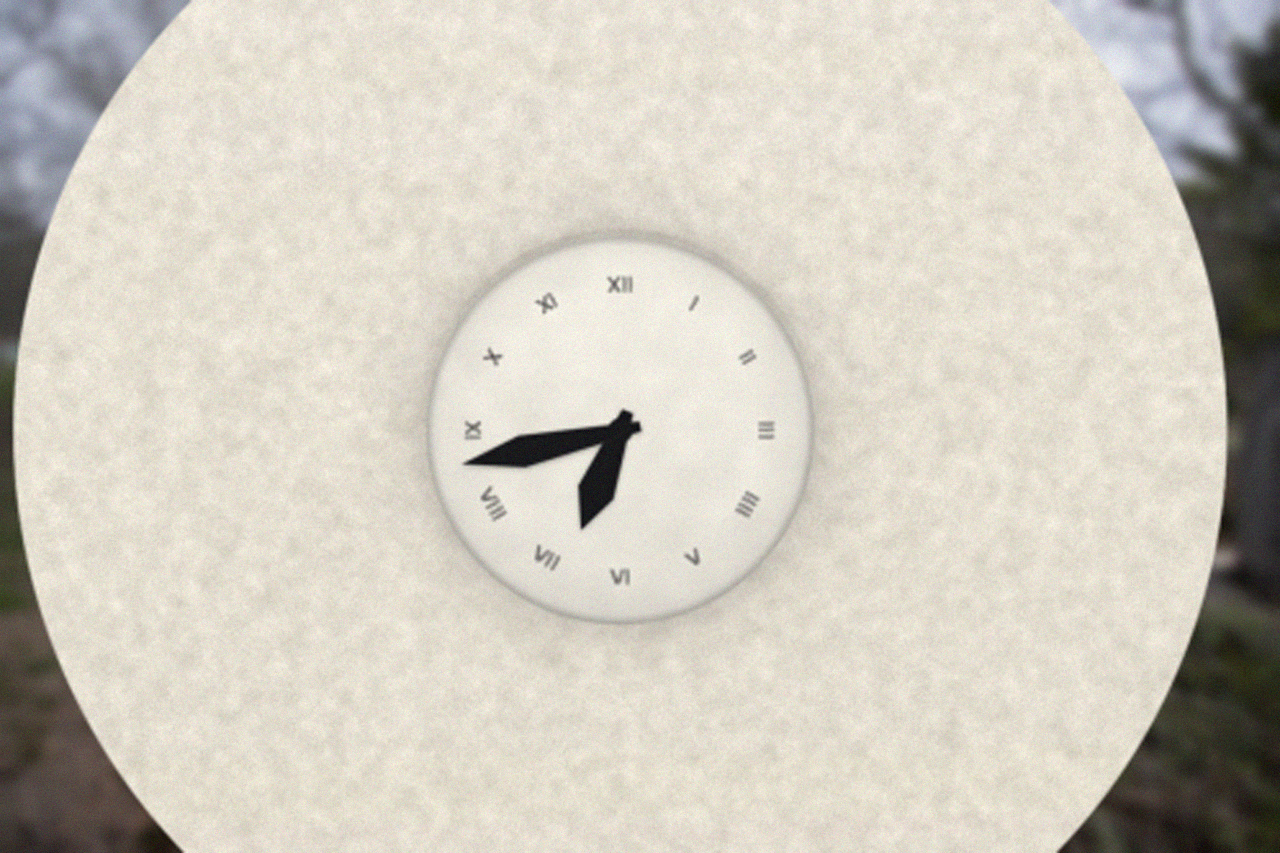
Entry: h=6 m=43
